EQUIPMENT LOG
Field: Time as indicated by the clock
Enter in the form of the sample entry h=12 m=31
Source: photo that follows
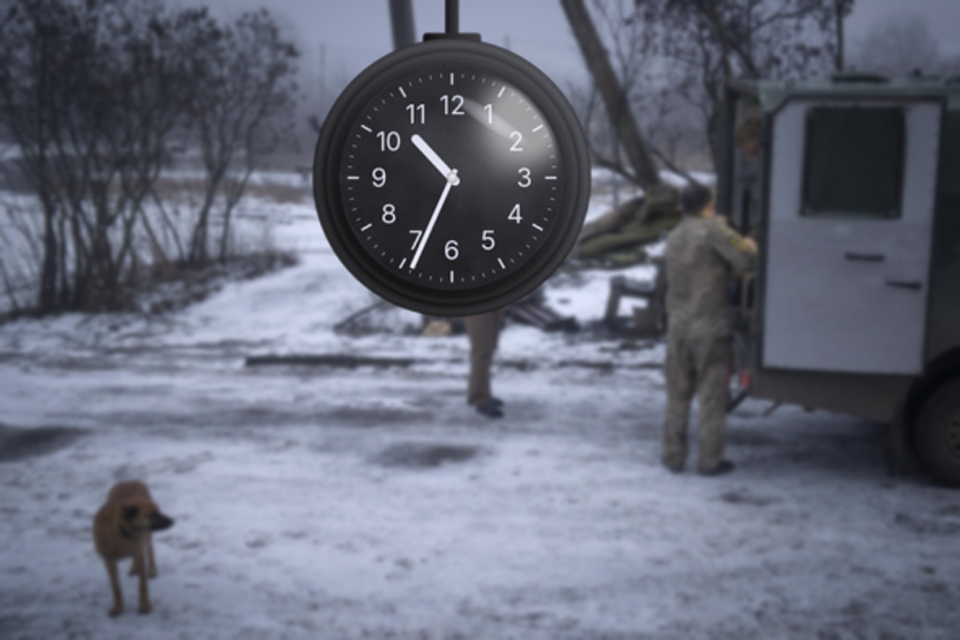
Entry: h=10 m=34
